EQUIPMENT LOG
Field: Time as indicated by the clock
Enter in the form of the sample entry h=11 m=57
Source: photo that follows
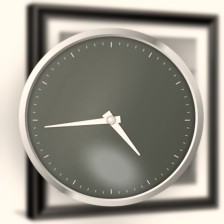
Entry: h=4 m=44
